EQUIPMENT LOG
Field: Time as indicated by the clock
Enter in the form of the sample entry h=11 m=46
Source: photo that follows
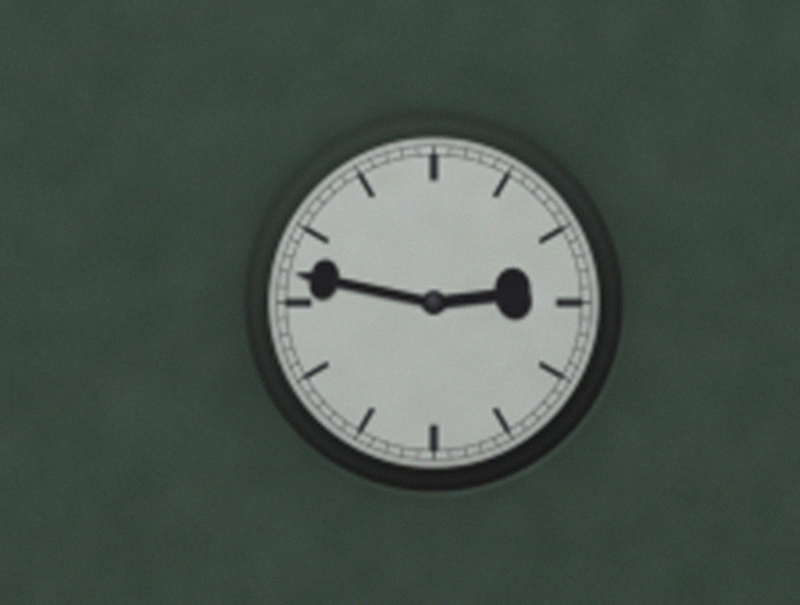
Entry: h=2 m=47
